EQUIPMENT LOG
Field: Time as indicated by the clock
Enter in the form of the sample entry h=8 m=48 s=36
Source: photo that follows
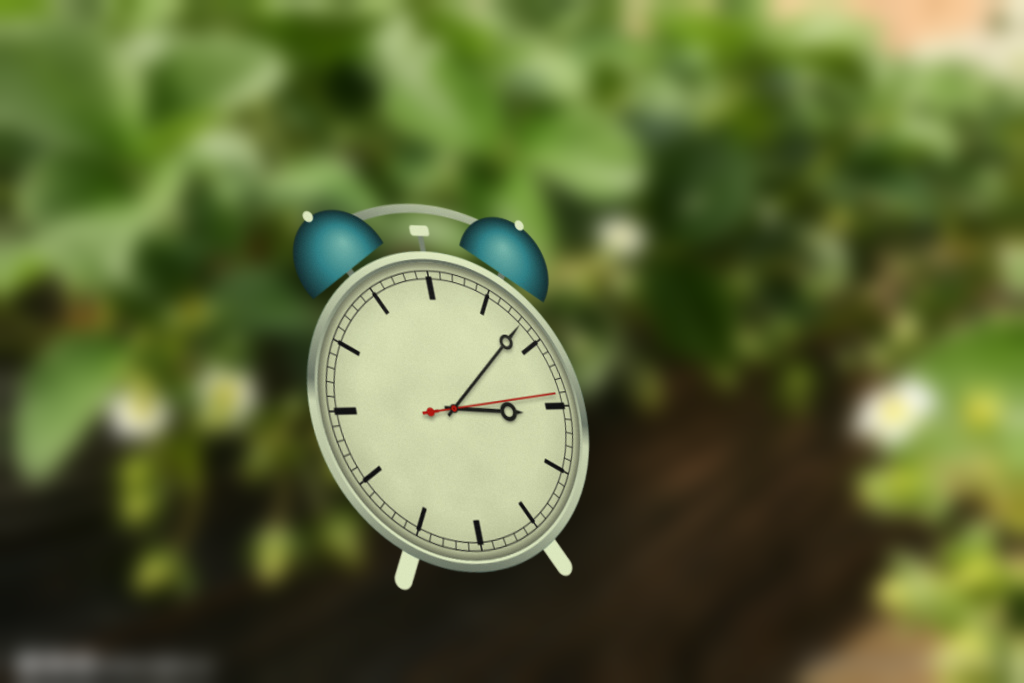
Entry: h=3 m=8 s=14
